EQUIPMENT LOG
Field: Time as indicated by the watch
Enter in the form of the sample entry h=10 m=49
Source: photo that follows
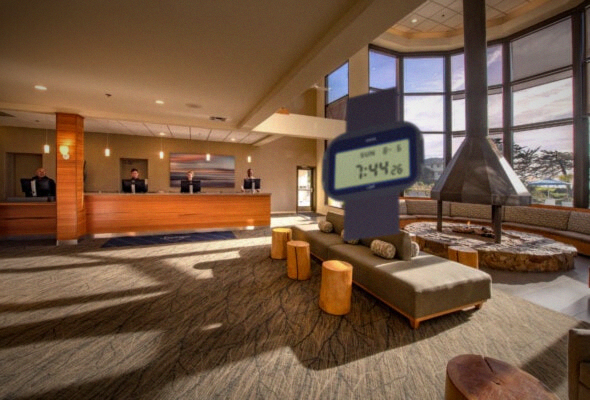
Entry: h=7 m=44
